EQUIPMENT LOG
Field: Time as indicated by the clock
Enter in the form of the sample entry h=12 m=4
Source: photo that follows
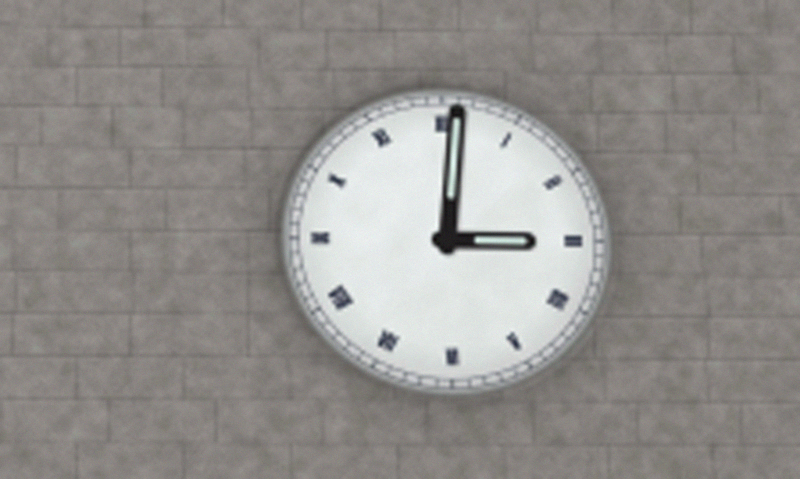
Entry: h=3 m=1
